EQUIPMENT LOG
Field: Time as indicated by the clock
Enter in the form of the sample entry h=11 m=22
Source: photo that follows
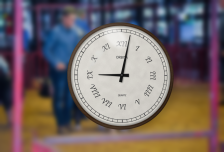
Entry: h=9 m=2
